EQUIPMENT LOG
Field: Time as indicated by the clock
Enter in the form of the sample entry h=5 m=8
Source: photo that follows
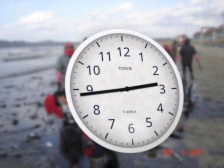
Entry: h=2 m=44
